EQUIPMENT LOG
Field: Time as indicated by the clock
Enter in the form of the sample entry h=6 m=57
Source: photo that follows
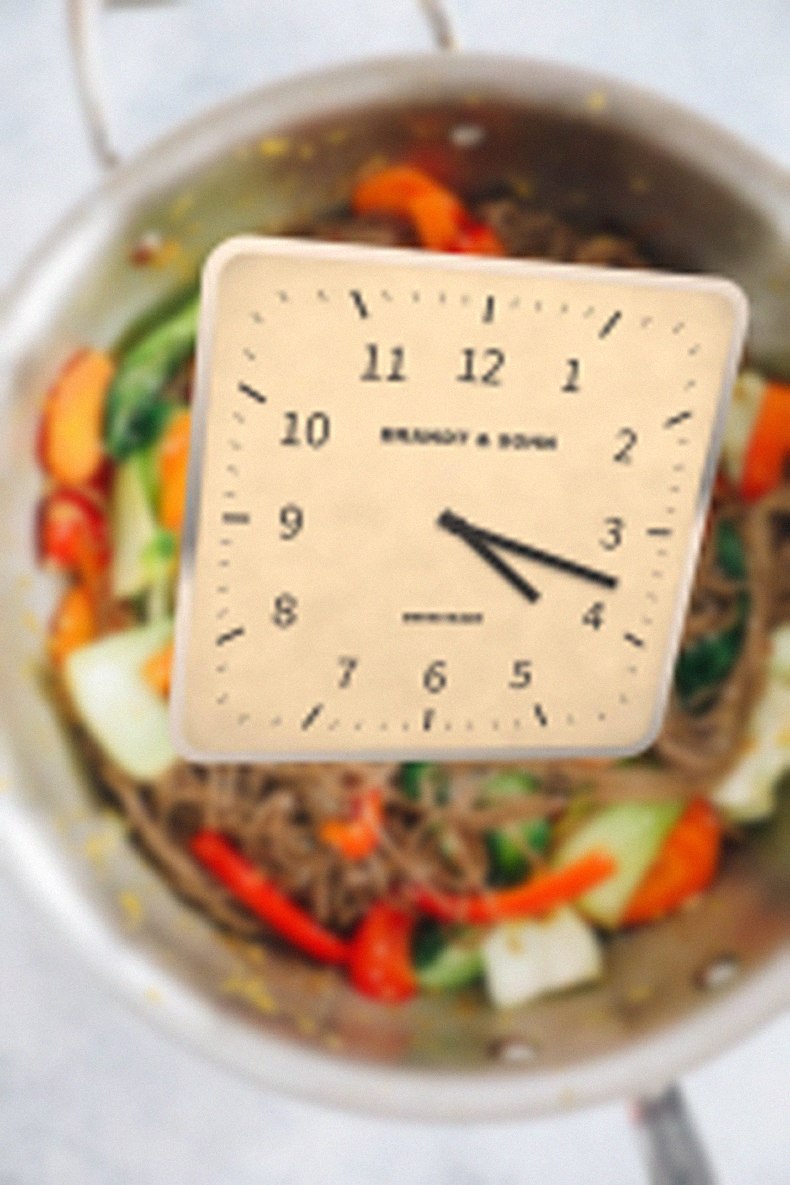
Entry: h=4 m=18
